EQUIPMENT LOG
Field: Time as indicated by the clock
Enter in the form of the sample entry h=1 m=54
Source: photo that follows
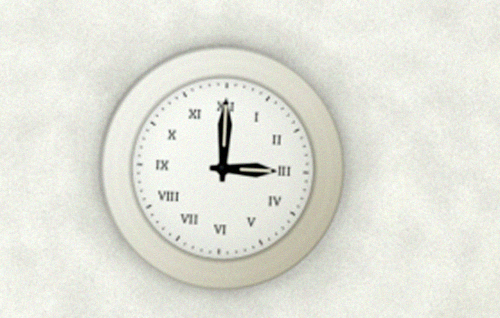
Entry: h=3 m=0
